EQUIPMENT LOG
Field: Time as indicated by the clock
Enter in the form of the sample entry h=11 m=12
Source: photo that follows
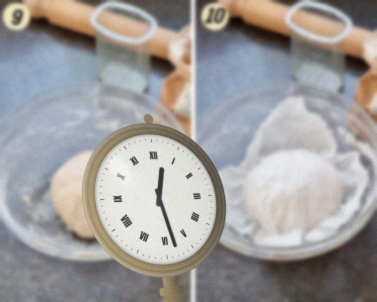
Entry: h=12 m=28
